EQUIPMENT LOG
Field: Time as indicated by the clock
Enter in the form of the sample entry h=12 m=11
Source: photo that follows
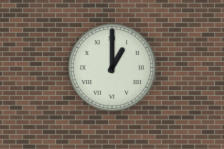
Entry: h=1 m=0
